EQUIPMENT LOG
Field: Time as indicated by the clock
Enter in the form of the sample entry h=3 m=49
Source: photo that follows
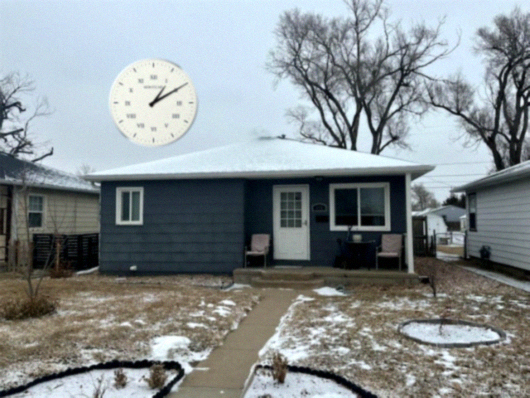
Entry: h=1 m=10
